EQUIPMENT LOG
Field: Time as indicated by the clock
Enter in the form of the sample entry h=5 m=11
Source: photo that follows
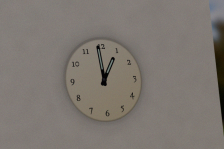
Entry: h=12 m=59
